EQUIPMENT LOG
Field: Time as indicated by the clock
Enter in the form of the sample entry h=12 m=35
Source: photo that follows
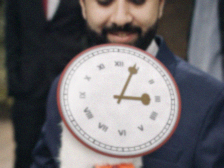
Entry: h=3 m=4
